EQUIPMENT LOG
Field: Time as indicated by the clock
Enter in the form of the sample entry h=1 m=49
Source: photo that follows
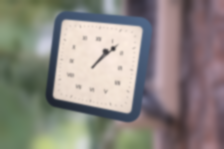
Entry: h=1 m=7
